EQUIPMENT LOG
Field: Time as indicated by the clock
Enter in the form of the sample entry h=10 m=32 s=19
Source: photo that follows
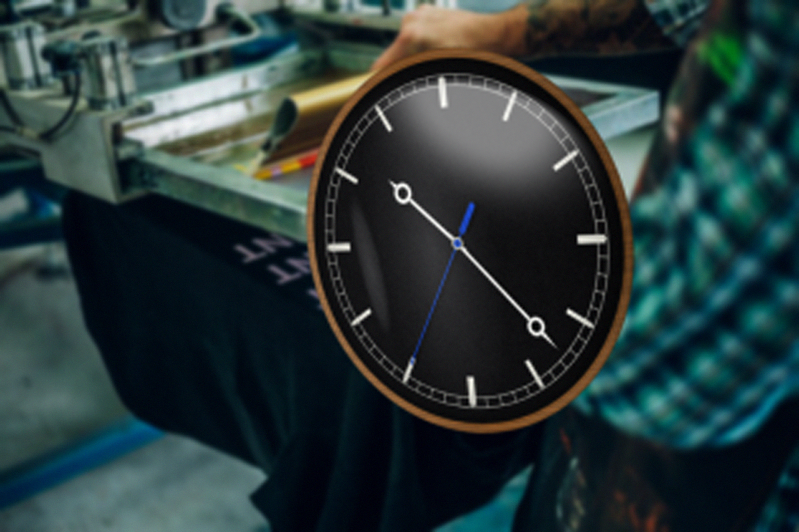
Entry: h=10 m=22 s=35
